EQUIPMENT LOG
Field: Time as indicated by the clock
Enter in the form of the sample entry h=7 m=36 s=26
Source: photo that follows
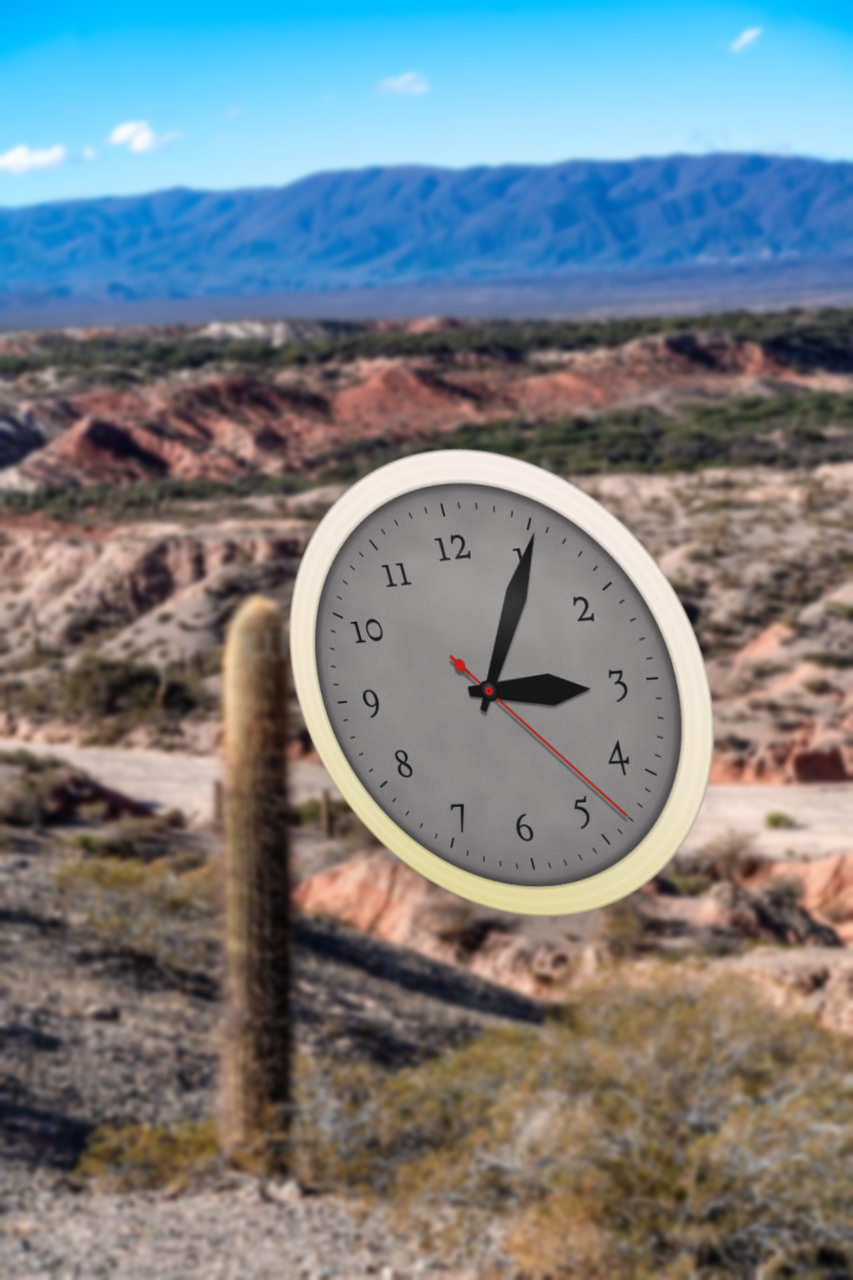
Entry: h=3 m=5 s=23
